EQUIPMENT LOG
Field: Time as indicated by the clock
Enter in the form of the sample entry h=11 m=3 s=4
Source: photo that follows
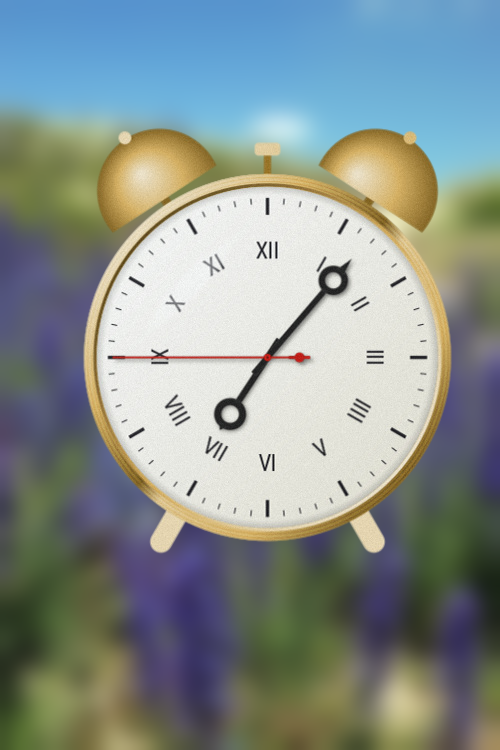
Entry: h=7 m=6 s=45
